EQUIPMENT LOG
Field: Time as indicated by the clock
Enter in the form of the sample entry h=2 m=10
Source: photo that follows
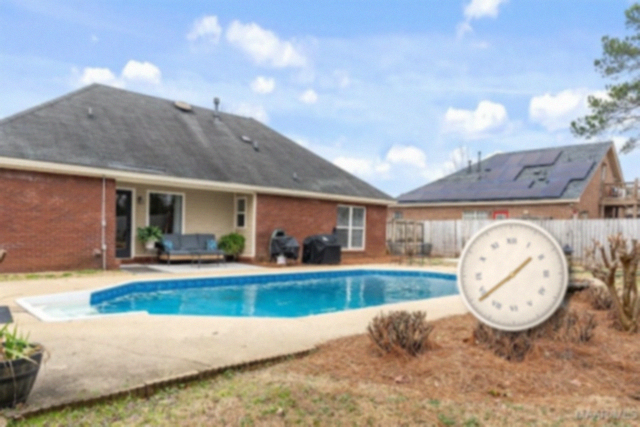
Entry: h=1 m=39
